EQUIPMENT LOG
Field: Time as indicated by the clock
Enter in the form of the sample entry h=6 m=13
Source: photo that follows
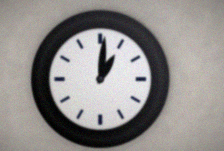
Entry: h=1 m=1
